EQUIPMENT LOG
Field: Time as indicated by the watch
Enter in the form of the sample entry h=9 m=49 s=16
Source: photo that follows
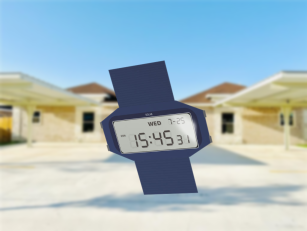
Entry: h=15 m=45 s=31
